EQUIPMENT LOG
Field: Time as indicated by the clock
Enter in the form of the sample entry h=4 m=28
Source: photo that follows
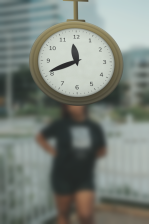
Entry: h=11 m=41
